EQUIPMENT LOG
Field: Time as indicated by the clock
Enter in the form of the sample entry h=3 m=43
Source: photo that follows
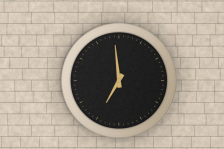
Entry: h=6 m=59
